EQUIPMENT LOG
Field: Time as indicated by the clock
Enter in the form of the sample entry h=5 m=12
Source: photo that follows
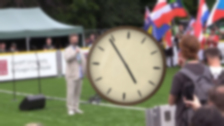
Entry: h=4 m=54
